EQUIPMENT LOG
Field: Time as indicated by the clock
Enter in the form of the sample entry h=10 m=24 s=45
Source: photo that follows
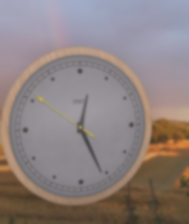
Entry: h=12 m=25 s=51
